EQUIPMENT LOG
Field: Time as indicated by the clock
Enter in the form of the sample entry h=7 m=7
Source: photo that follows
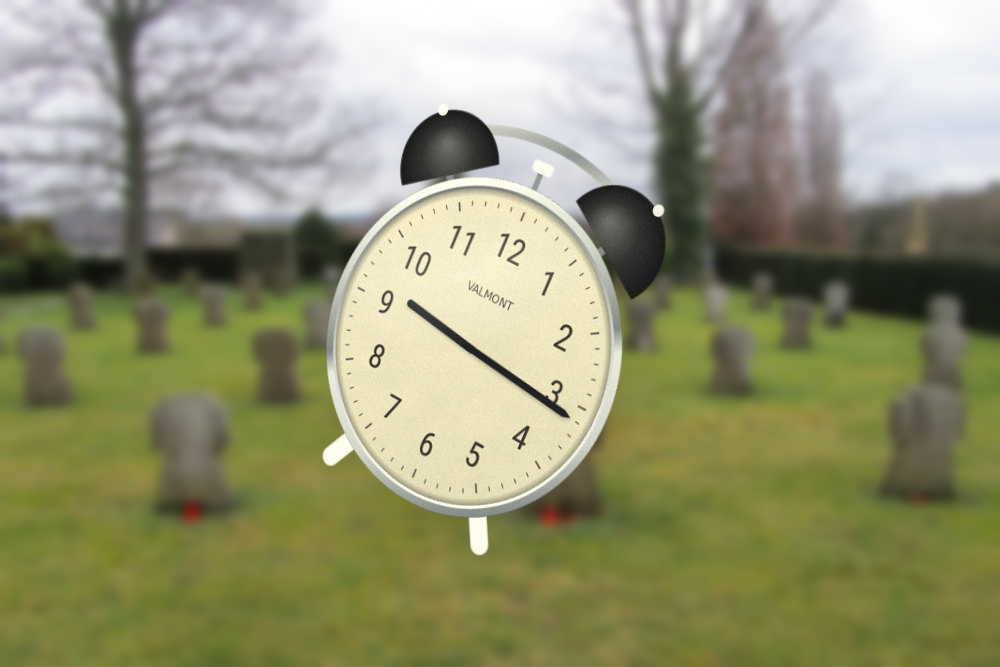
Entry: h=9 m=16
